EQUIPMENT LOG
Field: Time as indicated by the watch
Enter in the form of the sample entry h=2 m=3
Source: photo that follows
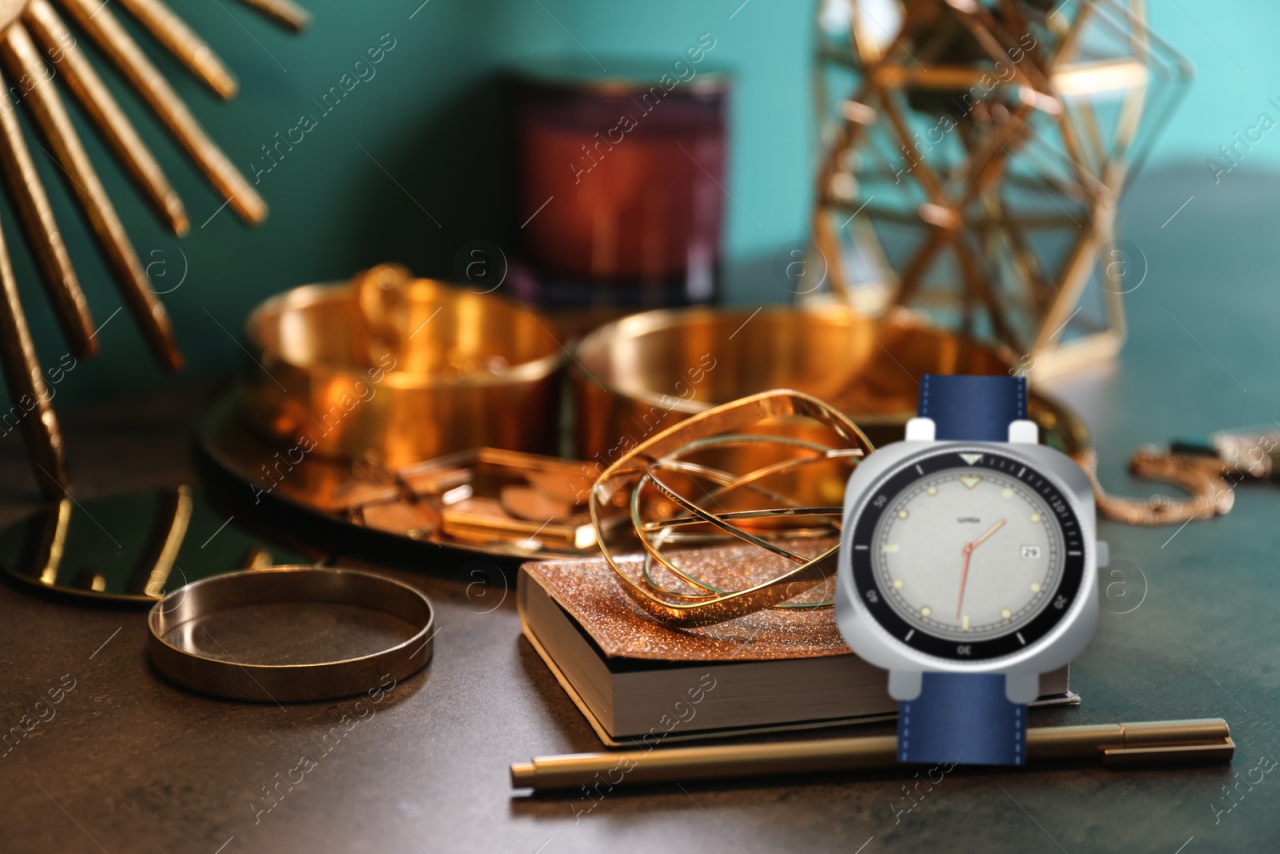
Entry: h=1 m=31
